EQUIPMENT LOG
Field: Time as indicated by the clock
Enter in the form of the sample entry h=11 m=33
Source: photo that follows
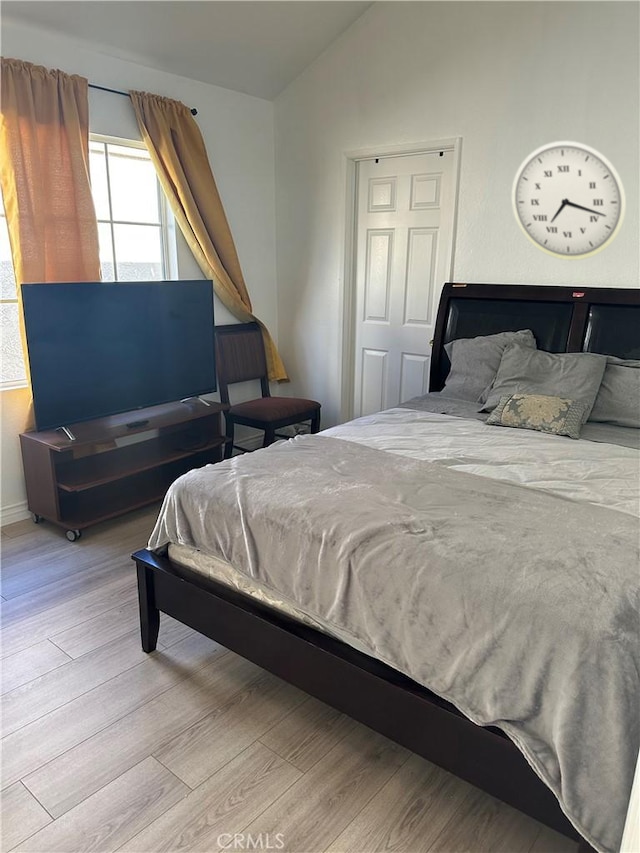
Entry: h=7 m=18
